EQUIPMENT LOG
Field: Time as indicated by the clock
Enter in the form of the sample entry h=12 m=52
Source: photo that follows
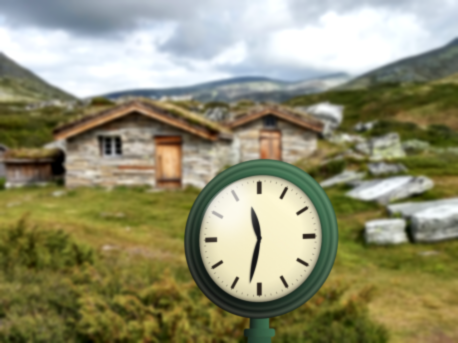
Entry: h=11 m=32
